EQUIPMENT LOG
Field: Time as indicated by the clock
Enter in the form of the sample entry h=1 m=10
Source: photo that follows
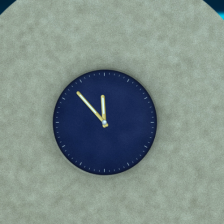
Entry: h=11 m=53
